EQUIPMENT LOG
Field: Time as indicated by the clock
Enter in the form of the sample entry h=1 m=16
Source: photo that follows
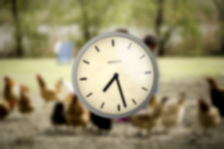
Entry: h=7 m=28
